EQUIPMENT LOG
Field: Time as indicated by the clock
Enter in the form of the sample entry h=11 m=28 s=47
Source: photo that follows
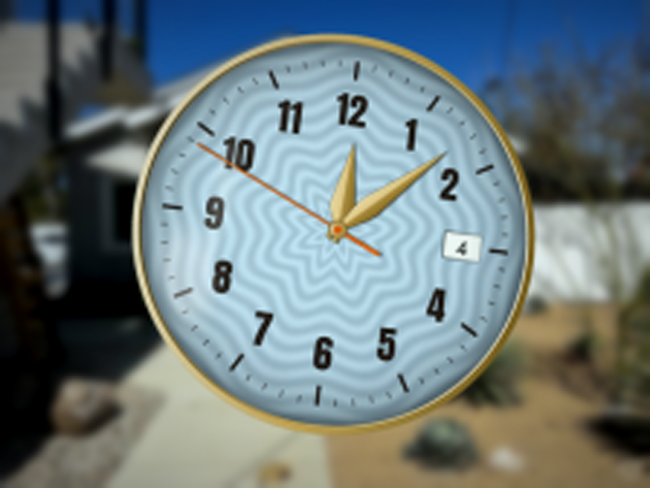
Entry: h=12 m=7 s=49
